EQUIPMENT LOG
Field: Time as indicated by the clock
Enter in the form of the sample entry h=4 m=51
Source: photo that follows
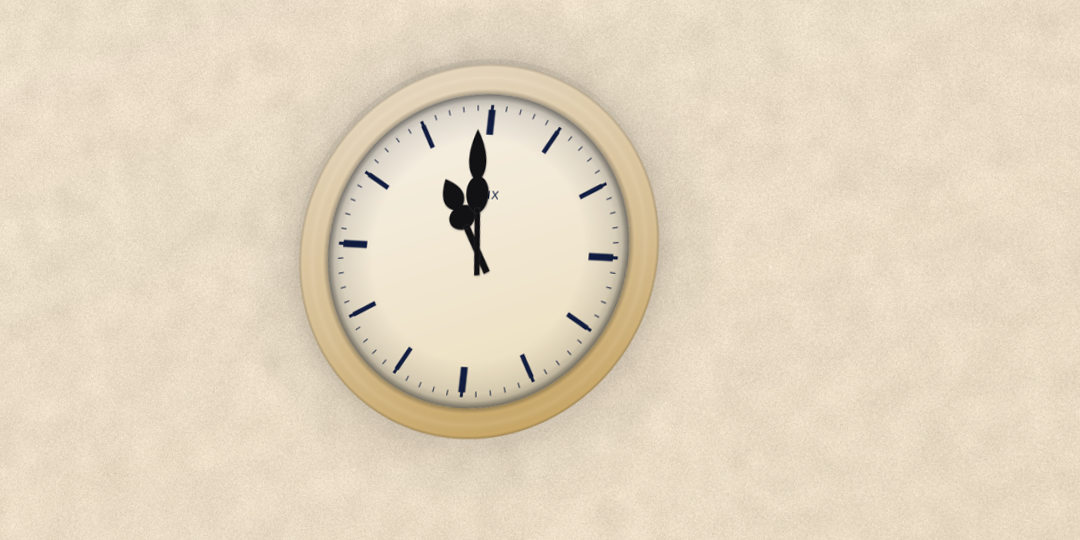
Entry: h=10 m=59
